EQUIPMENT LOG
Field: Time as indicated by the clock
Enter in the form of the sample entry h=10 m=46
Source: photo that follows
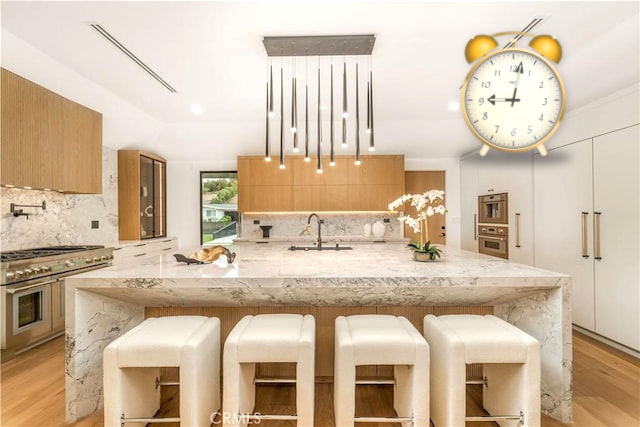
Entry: h=9 m=2
